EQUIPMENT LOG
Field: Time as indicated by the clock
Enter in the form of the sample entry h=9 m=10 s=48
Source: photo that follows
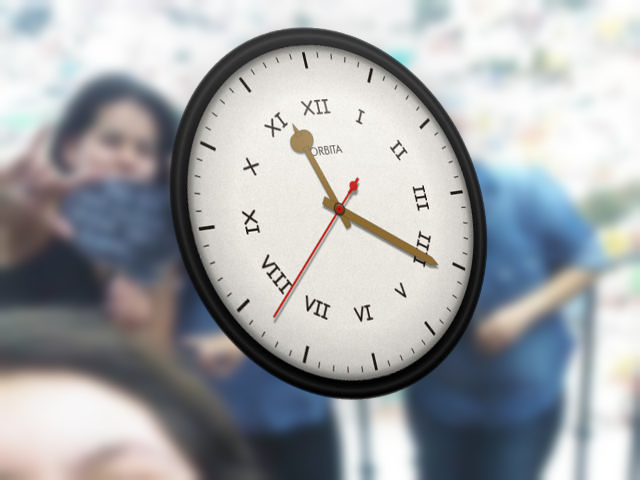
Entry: h=11 m=20 s=38
